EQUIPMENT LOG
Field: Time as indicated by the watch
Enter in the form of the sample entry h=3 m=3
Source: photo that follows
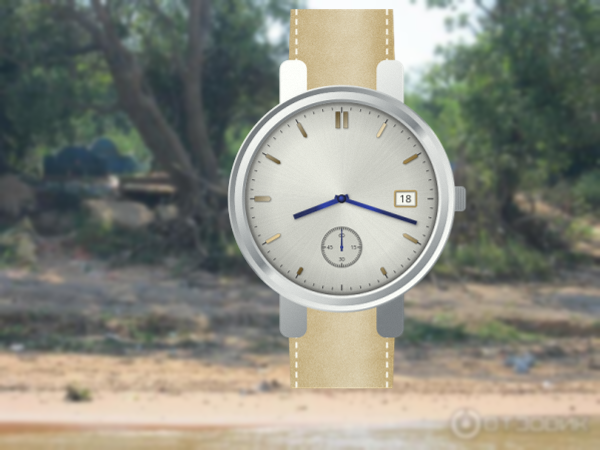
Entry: h=8 m=18
